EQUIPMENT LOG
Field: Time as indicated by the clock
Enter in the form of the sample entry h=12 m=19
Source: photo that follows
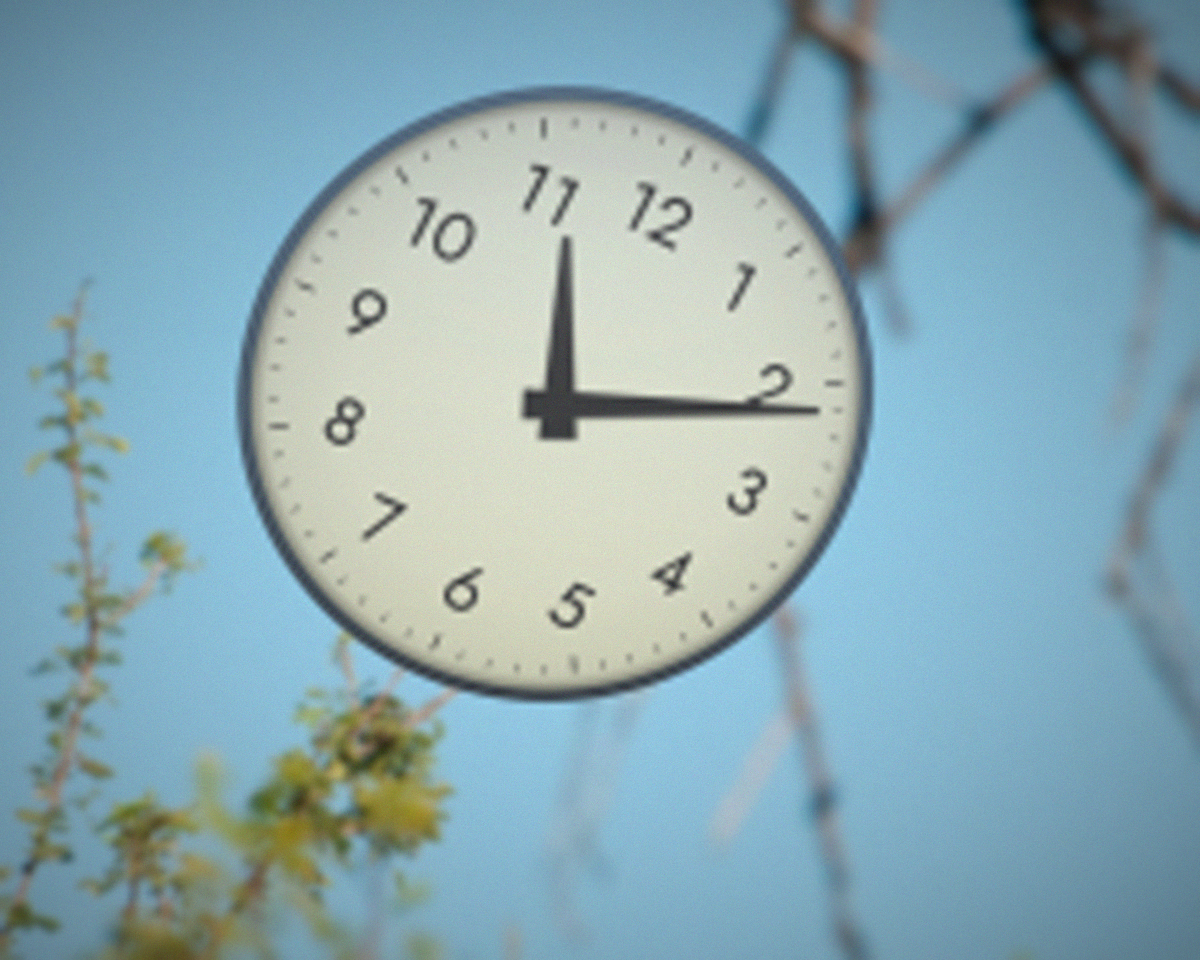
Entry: h=11 m=11
